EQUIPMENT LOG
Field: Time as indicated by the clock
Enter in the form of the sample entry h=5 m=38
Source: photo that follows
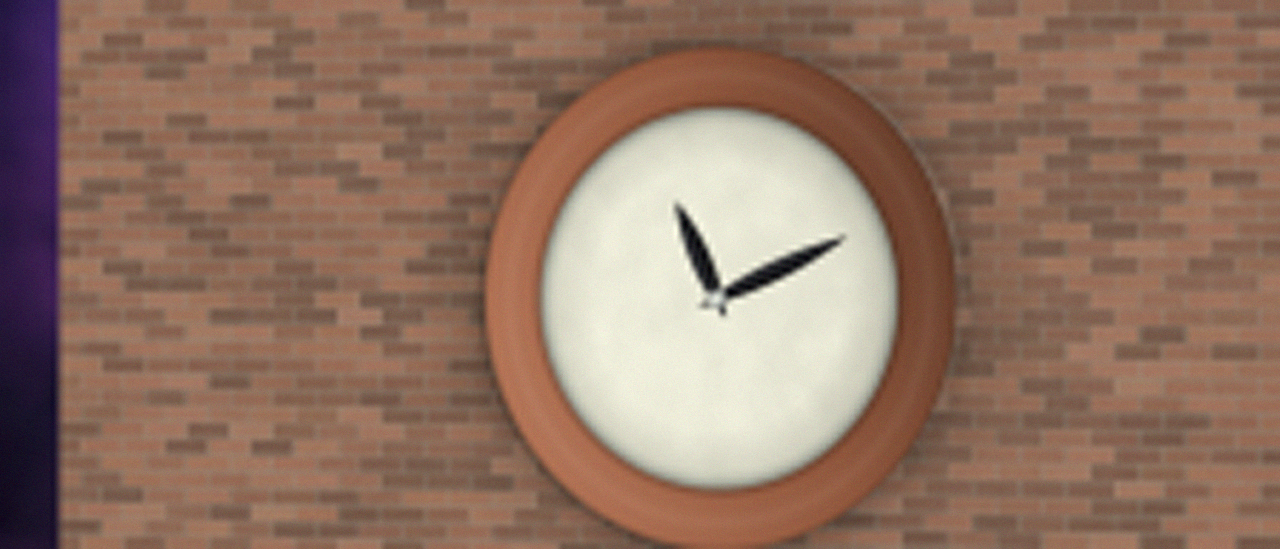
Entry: h=11 m=11
